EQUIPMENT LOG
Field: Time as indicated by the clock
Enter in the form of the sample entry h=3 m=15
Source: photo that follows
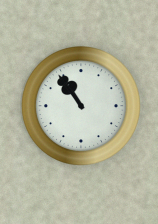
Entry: h=10 m=54
